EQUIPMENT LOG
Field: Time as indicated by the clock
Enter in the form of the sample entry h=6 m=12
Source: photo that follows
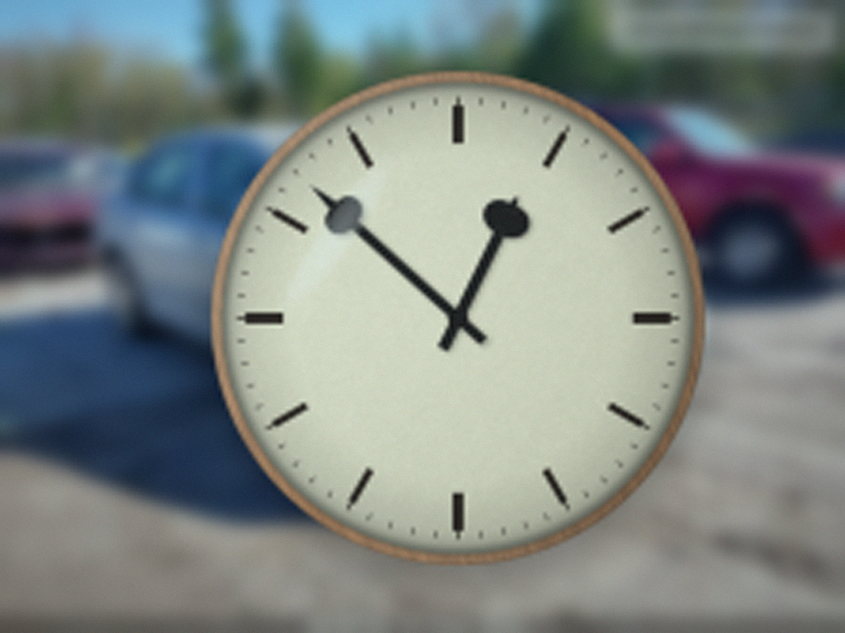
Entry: h=12 m=52
